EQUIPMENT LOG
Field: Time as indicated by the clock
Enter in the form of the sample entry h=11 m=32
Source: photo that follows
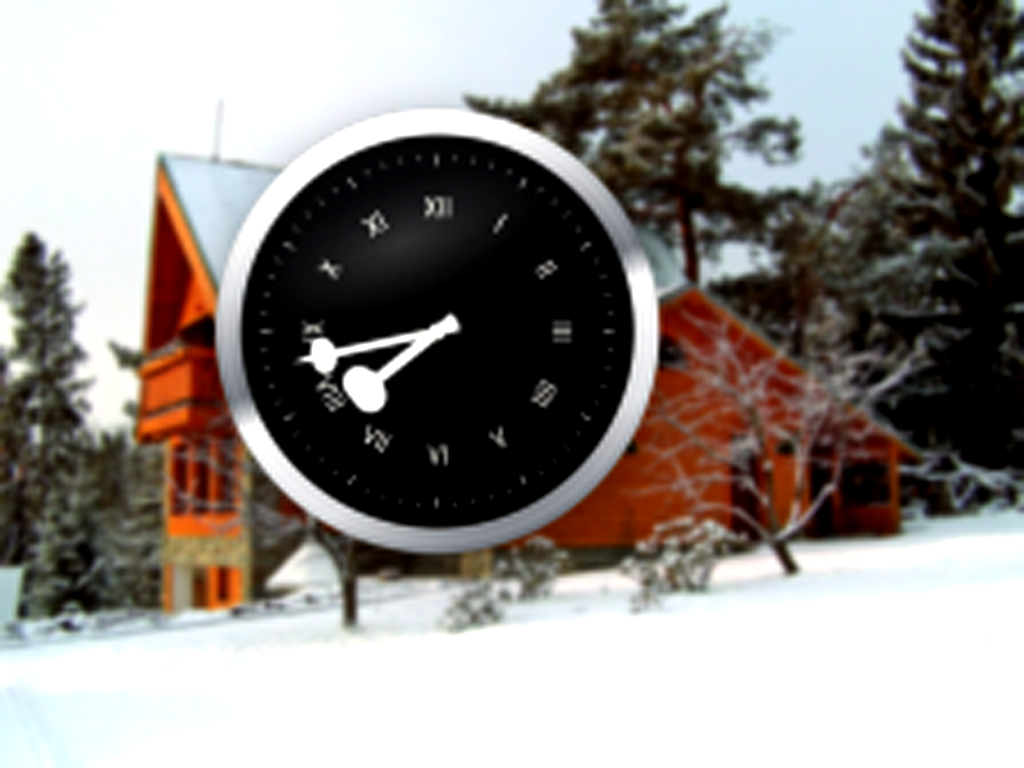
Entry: h=7 m=43
